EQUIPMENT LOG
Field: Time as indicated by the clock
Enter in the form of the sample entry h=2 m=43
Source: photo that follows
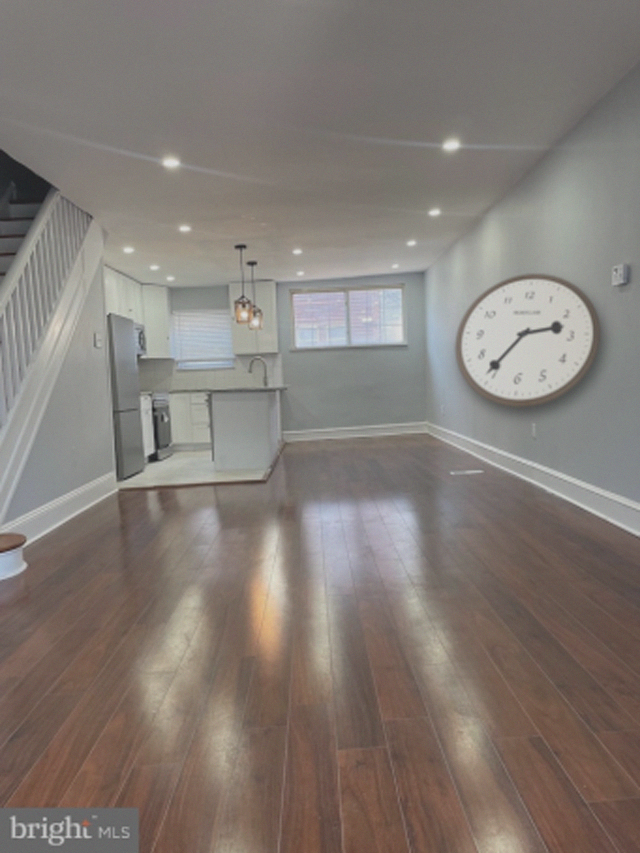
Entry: h=2 m=36
